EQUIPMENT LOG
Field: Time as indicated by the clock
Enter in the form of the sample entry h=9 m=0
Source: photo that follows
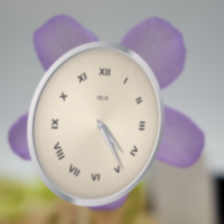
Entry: h=4 m=24
